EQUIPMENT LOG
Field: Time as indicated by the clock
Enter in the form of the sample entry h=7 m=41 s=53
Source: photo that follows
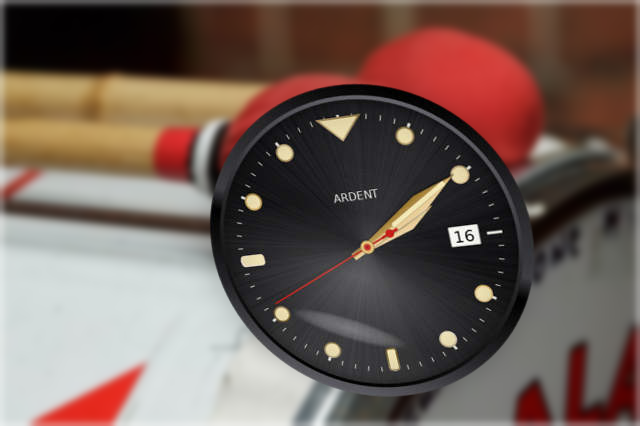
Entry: h=2 m=9 s=41
